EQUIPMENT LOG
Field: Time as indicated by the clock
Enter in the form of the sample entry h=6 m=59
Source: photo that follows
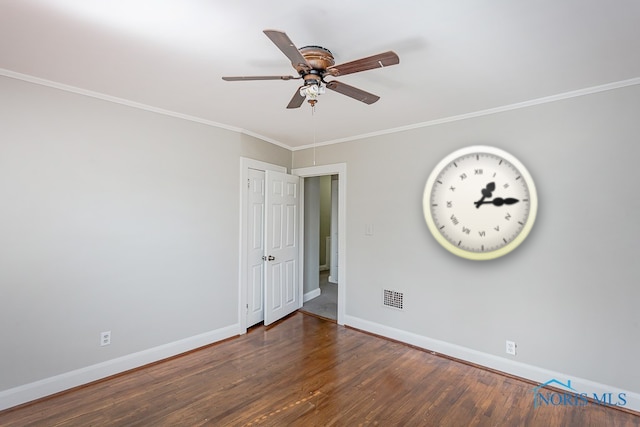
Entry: h=1 m=15
